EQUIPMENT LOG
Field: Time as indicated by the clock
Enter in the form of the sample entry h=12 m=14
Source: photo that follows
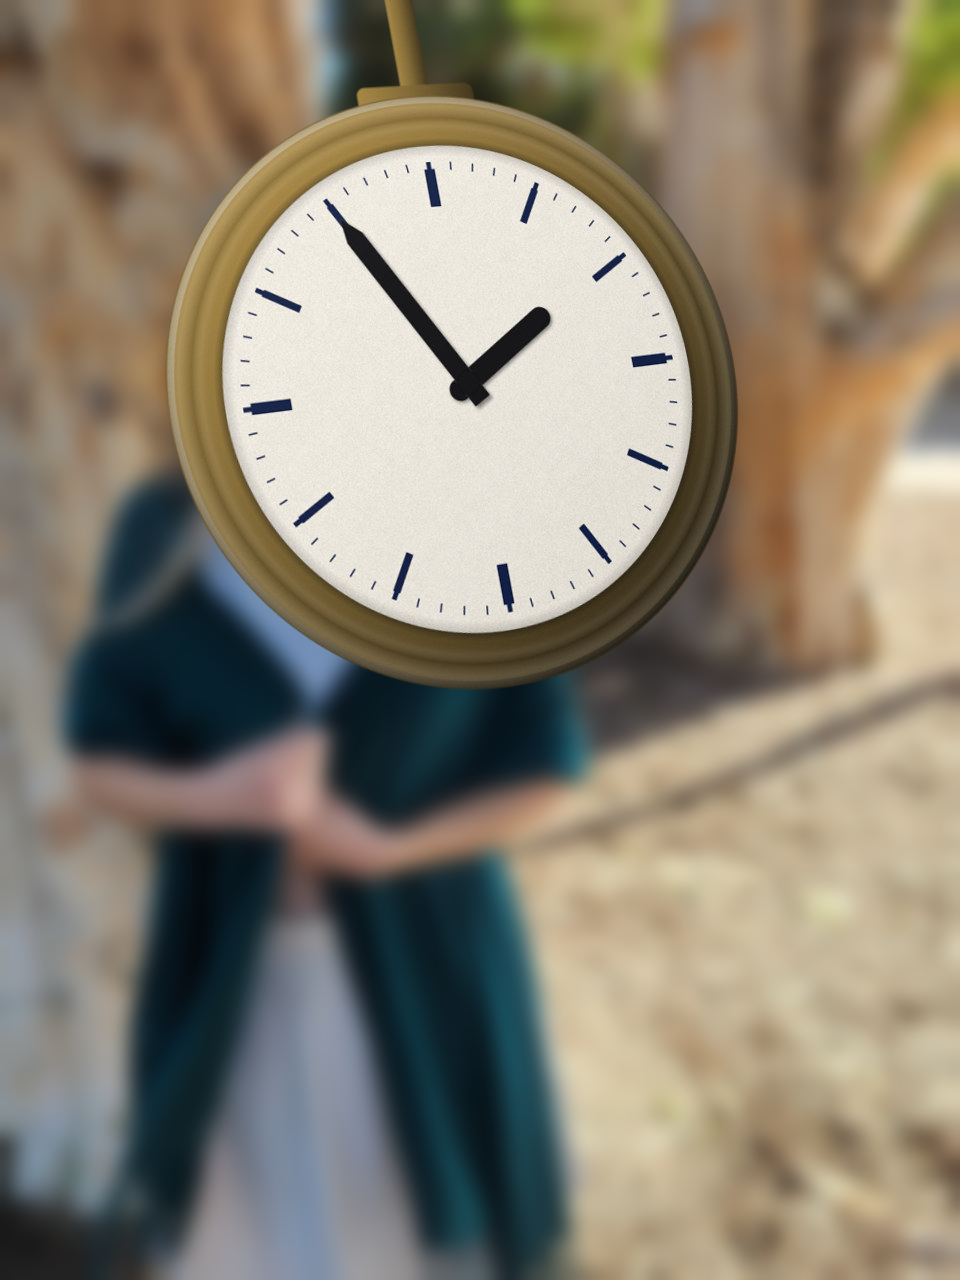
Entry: h=1 m=55
